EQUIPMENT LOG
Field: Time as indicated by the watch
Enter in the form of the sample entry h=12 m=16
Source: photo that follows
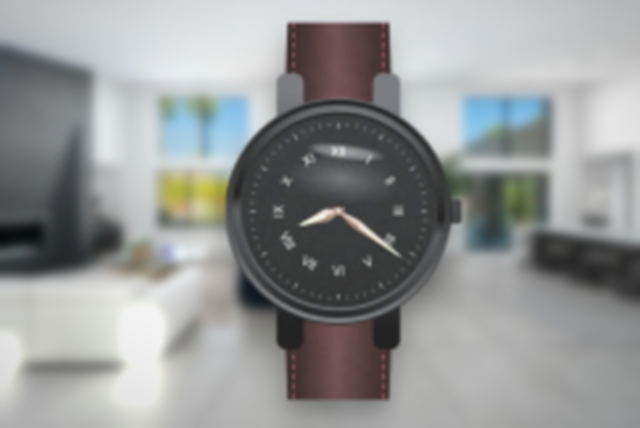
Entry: h=8 m=21
